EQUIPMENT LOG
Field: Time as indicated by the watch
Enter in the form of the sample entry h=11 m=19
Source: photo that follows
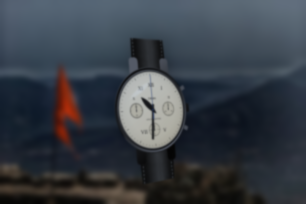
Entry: h=10 m=31
